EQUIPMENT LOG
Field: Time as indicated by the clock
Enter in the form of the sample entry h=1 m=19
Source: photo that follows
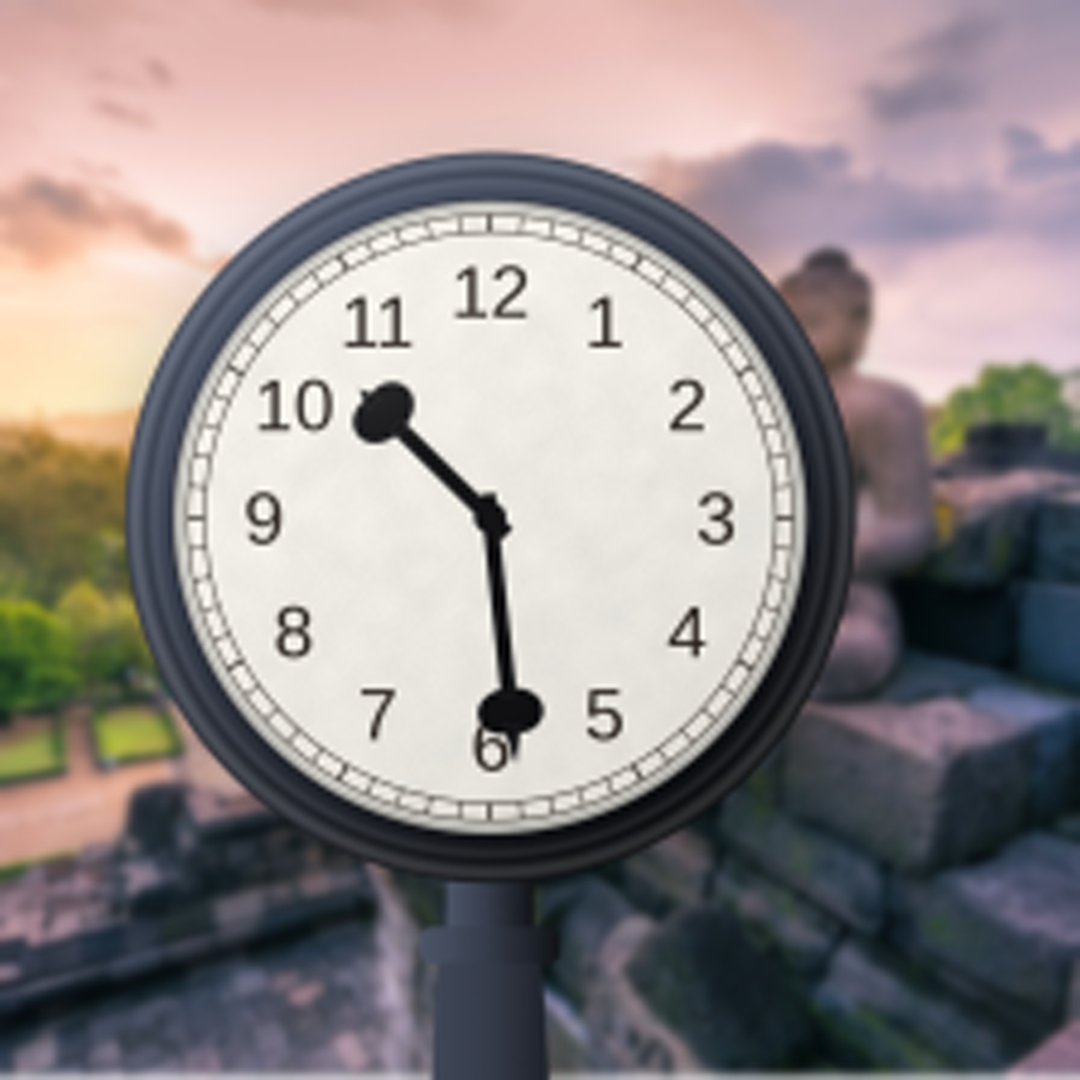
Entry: h=10 m=29
